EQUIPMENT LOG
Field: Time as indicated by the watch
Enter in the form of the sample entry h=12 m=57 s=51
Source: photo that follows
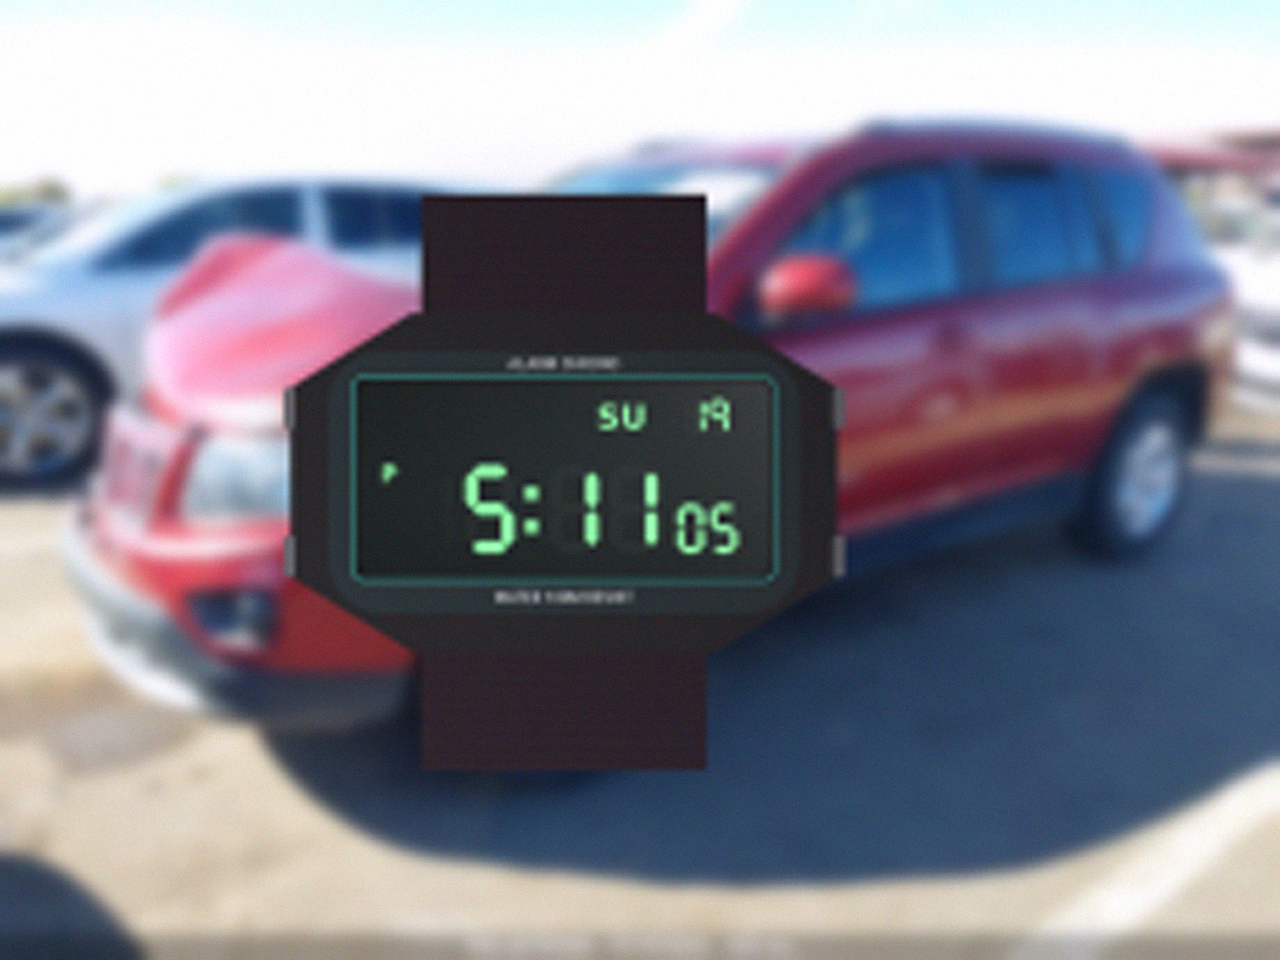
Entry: h=5 m=11 s=5
